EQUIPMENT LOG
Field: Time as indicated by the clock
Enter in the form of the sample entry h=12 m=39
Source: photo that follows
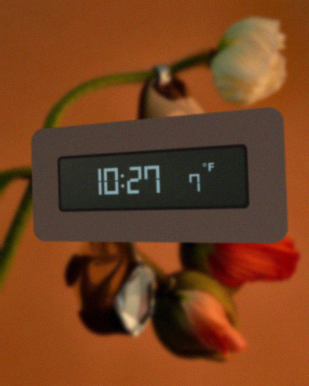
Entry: h=10 m=27
